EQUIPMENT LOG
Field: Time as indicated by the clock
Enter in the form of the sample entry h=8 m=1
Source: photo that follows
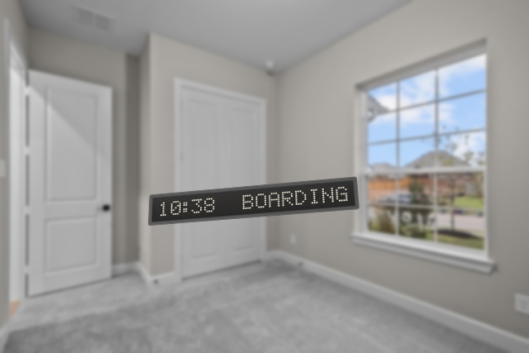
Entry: h=10 m=38
